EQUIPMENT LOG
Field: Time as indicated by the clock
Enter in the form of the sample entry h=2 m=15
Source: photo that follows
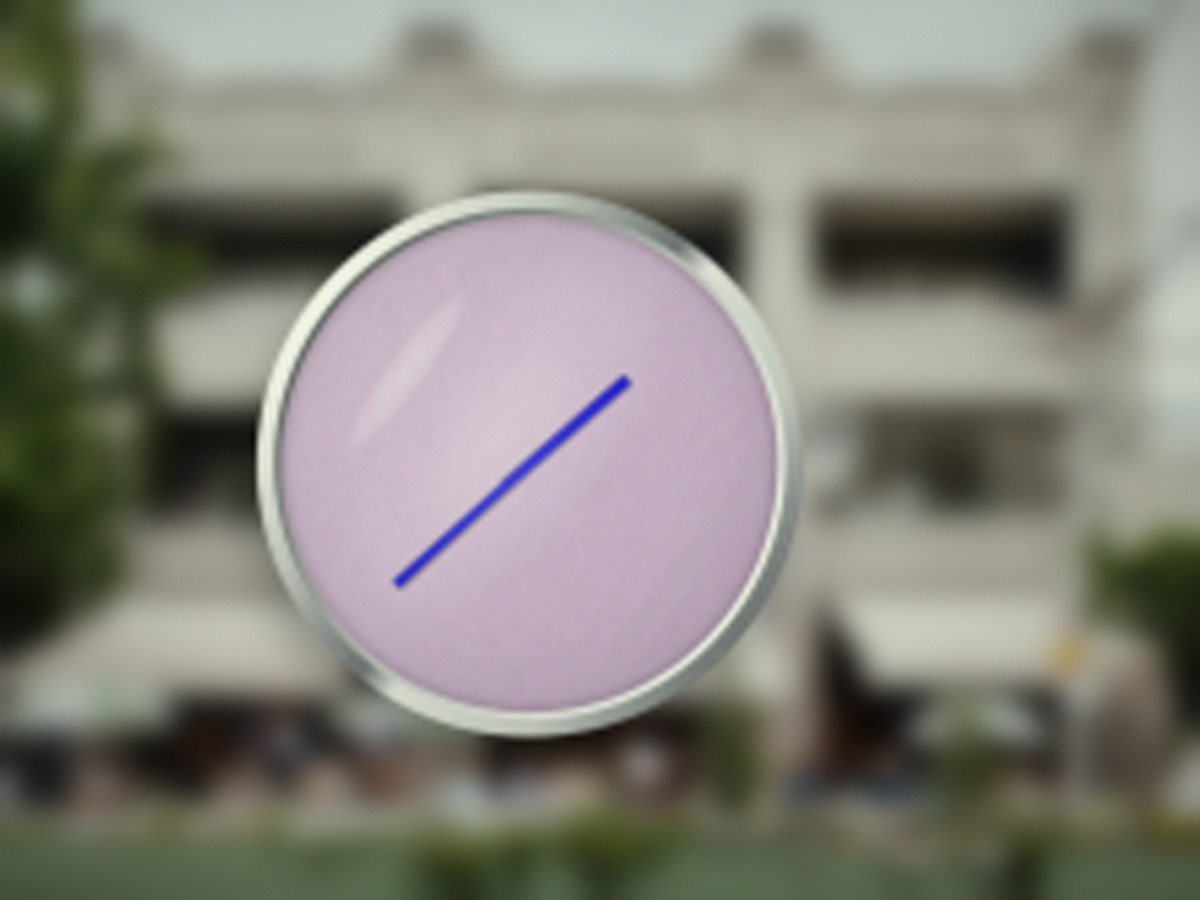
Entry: h=1 m=38
